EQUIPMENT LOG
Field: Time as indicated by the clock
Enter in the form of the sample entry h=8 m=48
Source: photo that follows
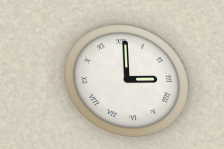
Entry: h=3 m=1
